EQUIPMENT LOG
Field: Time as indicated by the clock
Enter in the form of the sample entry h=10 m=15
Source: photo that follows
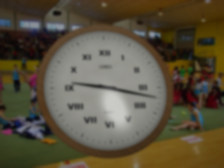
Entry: h=9 m=17
